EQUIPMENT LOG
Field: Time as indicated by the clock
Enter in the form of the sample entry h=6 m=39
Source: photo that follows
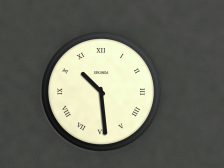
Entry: h=10 m=29
